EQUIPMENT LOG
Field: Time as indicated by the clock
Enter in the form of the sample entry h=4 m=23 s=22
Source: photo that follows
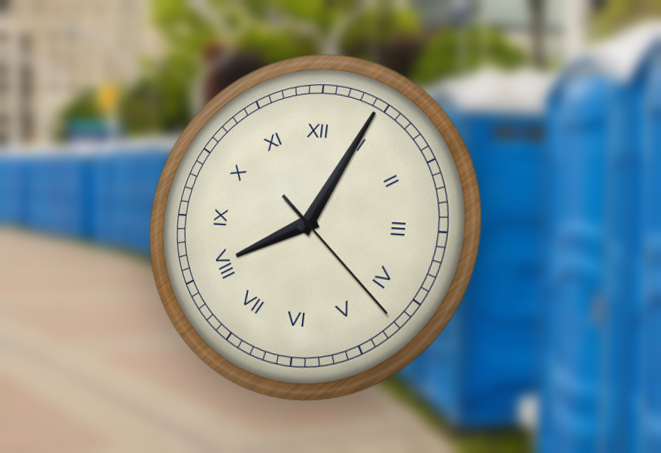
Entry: h=8 m=4 s=22
